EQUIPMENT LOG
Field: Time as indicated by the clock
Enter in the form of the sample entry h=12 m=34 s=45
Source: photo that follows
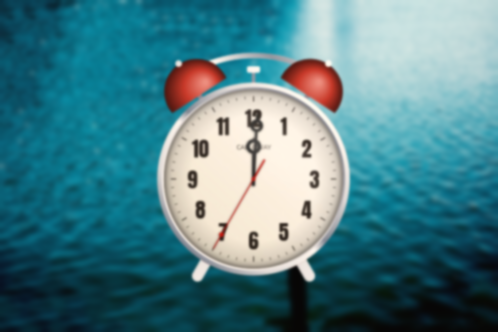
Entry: h=12 m=0 s=35
